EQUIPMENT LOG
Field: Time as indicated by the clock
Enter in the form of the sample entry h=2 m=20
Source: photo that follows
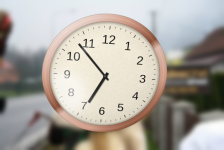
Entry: h=6 m=53
